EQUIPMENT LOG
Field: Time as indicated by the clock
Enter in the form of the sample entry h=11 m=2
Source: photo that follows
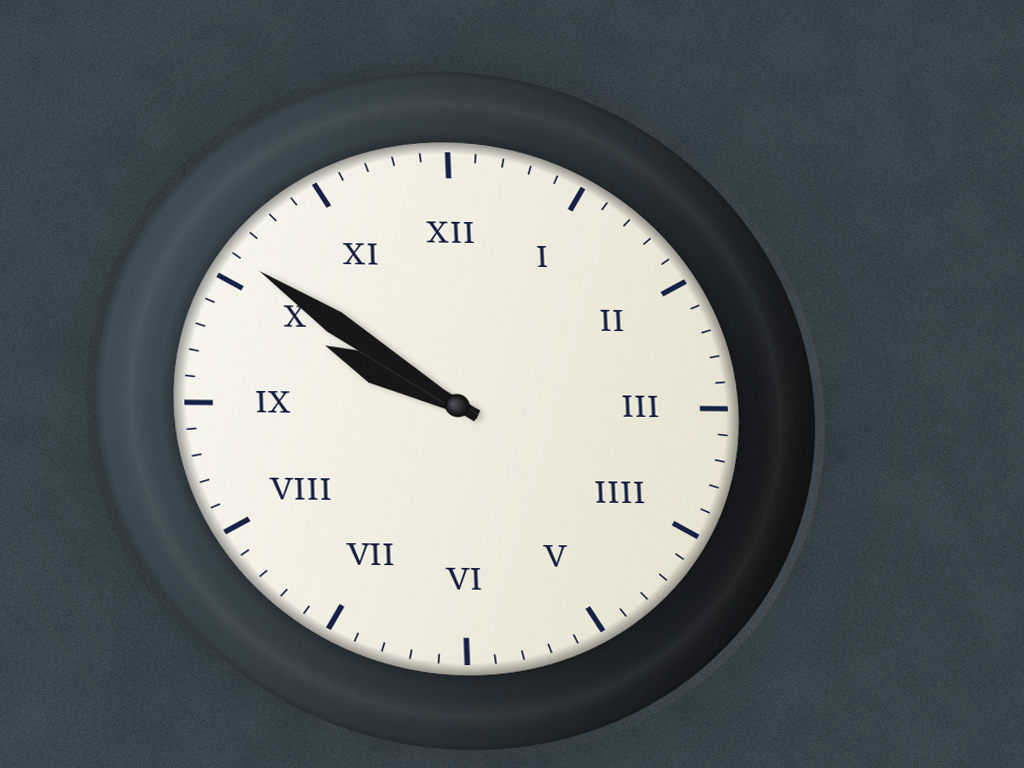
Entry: h=9 m=51
